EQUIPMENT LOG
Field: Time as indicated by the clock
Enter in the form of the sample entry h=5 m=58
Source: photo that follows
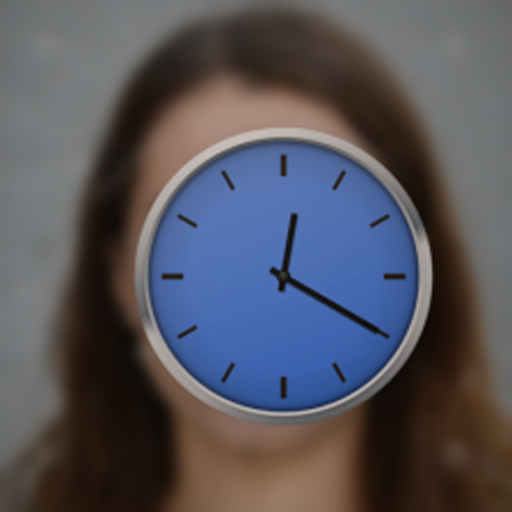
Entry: h=12 m=20
